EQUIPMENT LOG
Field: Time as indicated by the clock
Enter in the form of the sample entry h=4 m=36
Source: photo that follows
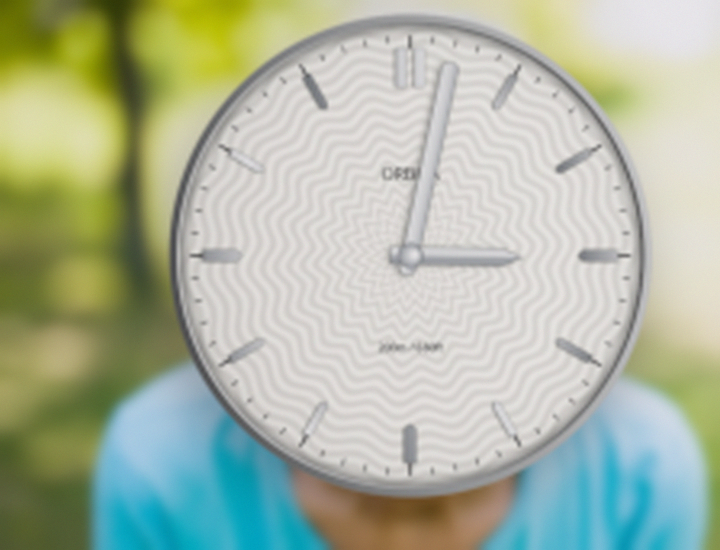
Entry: h=3 m=2
